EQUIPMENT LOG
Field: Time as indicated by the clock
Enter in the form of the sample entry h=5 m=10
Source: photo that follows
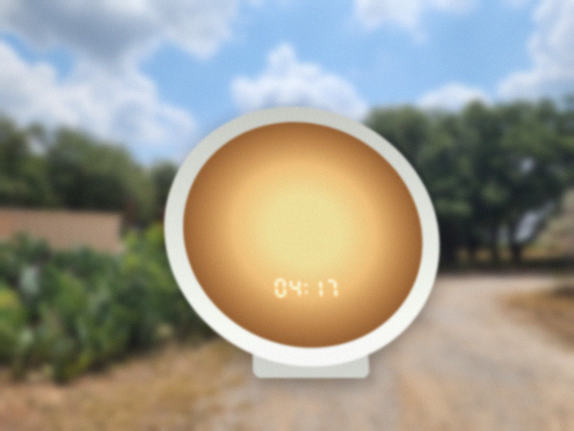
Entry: h=4 m=17
